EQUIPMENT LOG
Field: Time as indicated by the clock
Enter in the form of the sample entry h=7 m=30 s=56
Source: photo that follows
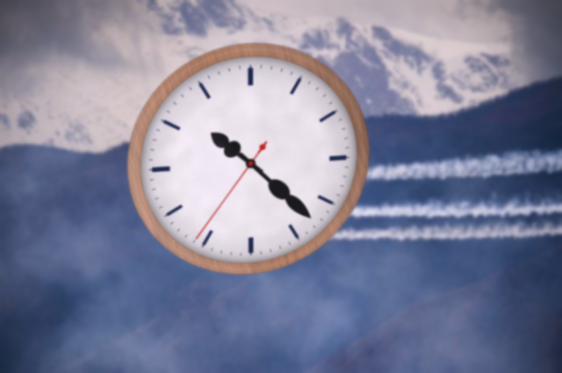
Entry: h=10 m=22 s=36
